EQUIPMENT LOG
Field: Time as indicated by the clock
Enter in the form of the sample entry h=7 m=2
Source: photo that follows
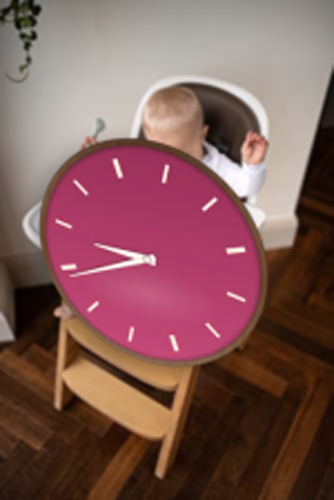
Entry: h=9 m=44
